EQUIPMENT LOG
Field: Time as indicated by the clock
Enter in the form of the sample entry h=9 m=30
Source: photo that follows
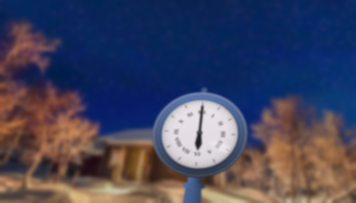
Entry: h=6 m=0
